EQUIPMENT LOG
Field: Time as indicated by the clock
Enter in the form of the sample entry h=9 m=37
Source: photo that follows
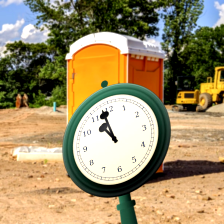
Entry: h=10 m=58
